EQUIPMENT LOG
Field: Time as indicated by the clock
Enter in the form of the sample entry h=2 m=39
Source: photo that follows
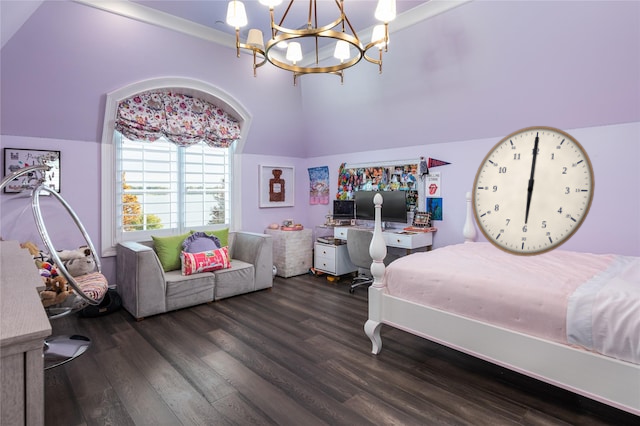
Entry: h=6 m=0
